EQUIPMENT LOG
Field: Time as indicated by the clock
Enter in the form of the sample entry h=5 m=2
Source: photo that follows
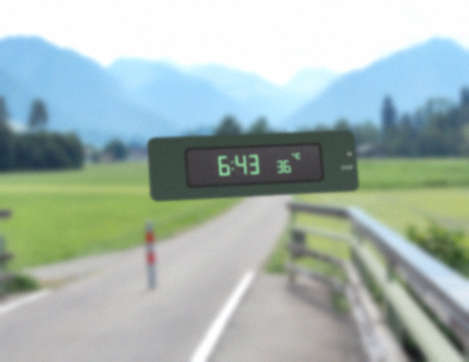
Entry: h=6 m=43
